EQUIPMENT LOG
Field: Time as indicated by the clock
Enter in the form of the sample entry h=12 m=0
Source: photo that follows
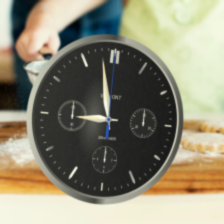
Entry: h=8 m=58
